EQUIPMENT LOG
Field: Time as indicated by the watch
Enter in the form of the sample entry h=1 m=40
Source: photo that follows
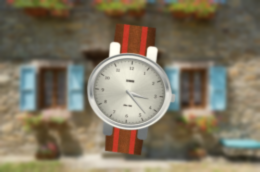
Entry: h=3 m=23
